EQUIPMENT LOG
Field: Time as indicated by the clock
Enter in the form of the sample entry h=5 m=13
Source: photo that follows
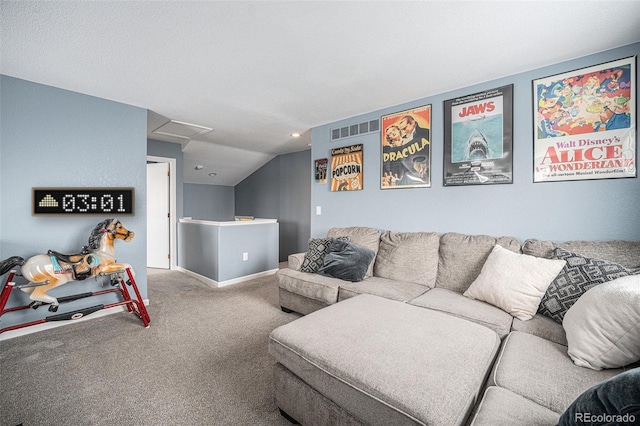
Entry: h=3 m=1
